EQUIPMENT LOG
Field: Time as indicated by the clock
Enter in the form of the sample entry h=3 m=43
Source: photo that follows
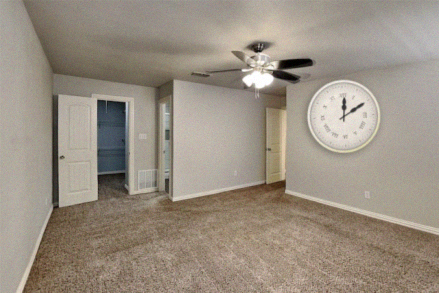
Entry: h=12 m=10
